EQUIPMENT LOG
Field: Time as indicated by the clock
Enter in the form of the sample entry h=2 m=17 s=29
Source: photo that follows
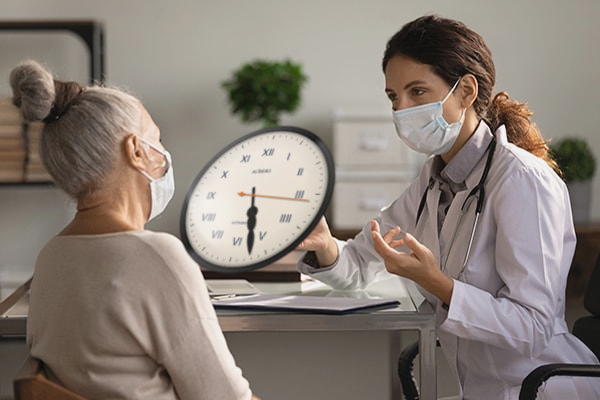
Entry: h=5 m=27 s=16
